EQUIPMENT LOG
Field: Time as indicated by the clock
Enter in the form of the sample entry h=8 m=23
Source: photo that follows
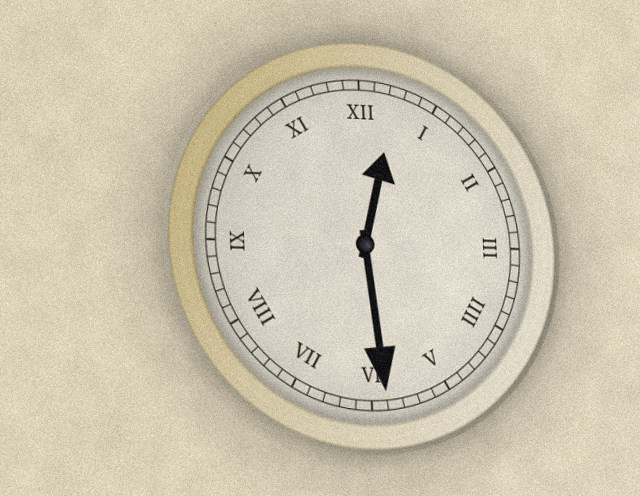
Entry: h=12 m=29
